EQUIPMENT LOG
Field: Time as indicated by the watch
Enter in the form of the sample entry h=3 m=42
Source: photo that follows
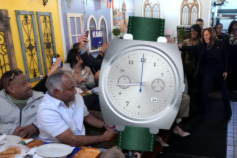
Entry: h=8 m=44
